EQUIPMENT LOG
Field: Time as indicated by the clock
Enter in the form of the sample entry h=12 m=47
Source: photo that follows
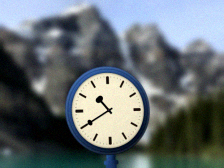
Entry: h=10 m=40
